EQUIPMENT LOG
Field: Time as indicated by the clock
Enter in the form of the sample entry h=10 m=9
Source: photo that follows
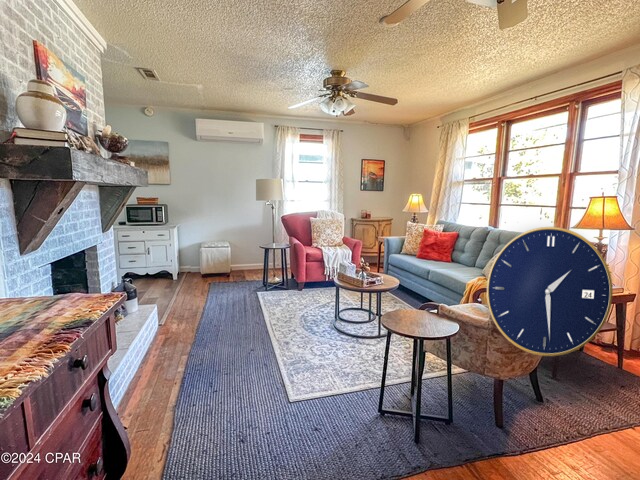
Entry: h=1 m=29
